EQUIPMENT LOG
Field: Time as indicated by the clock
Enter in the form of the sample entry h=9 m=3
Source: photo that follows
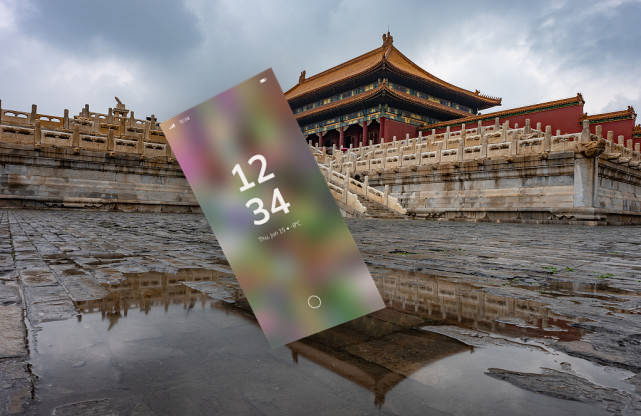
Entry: h=12 m=34
